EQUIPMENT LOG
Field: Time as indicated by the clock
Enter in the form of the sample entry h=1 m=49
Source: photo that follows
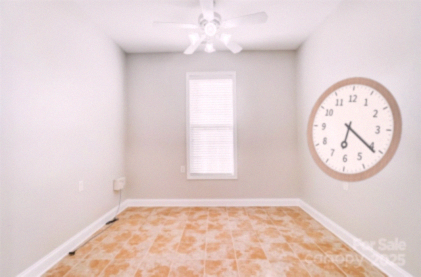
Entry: h=6 m=21
